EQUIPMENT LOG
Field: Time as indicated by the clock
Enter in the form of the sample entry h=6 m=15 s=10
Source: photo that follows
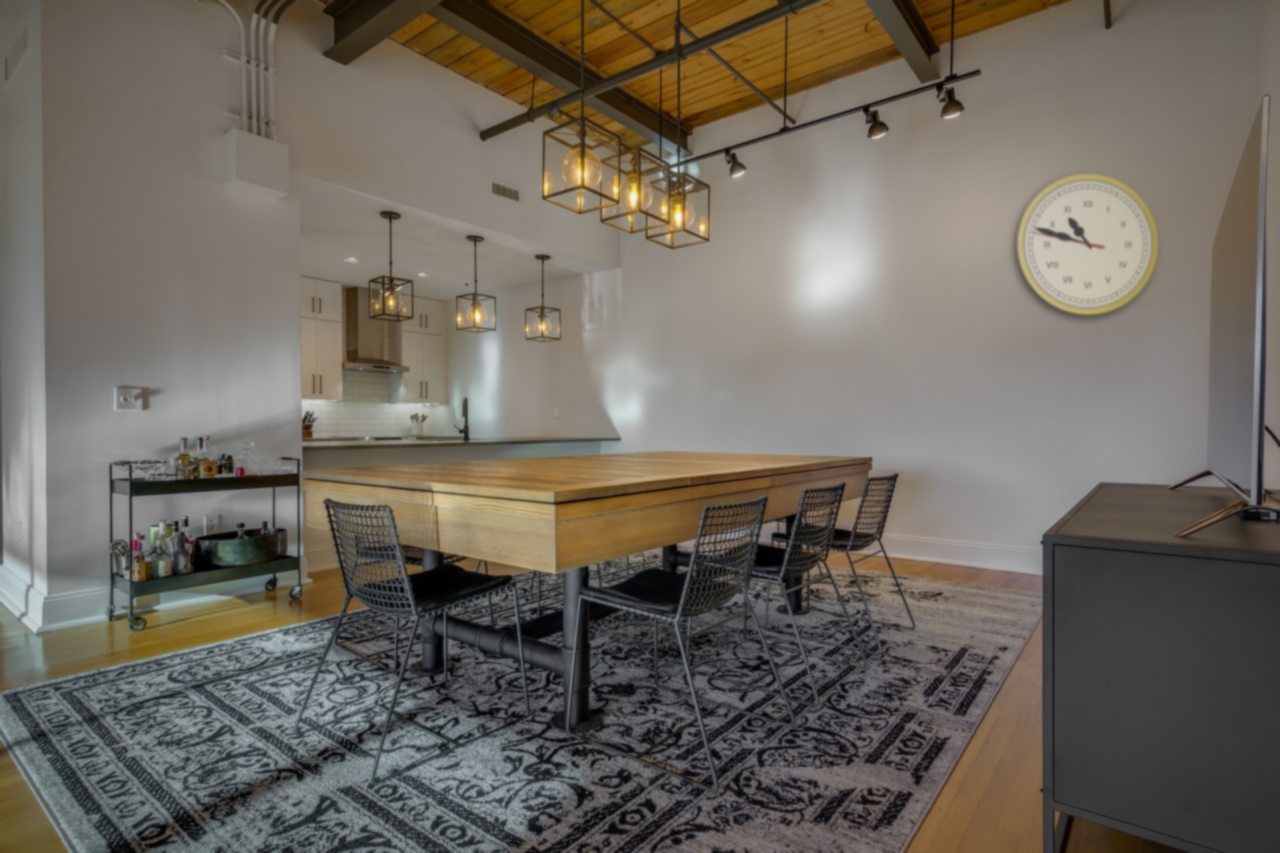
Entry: h=10 m=47 s=47
